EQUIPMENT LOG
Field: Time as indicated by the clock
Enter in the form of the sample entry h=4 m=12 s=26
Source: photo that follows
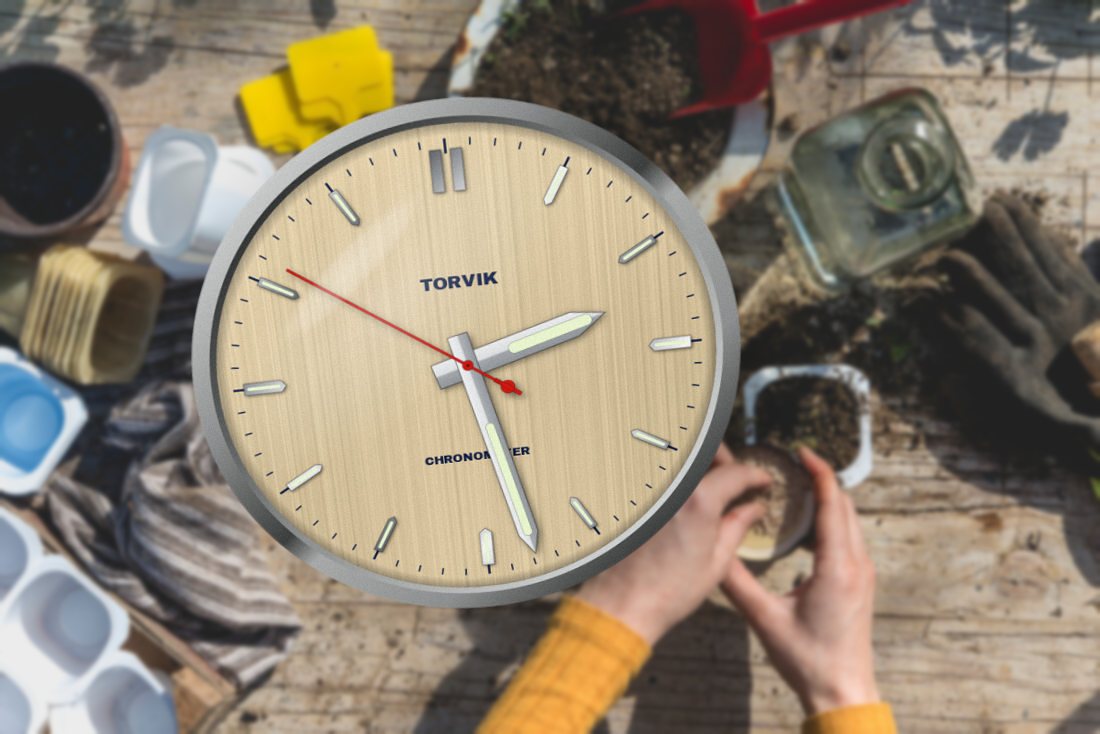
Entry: h=2 m=27 s=51
